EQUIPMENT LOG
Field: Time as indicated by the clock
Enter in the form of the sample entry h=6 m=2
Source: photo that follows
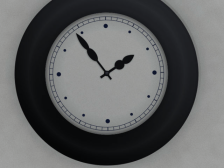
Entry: h=1 m=54
